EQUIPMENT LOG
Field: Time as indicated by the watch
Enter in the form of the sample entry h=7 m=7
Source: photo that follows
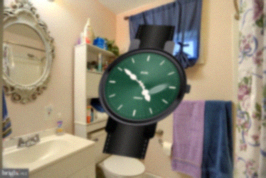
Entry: h=4 m=51
